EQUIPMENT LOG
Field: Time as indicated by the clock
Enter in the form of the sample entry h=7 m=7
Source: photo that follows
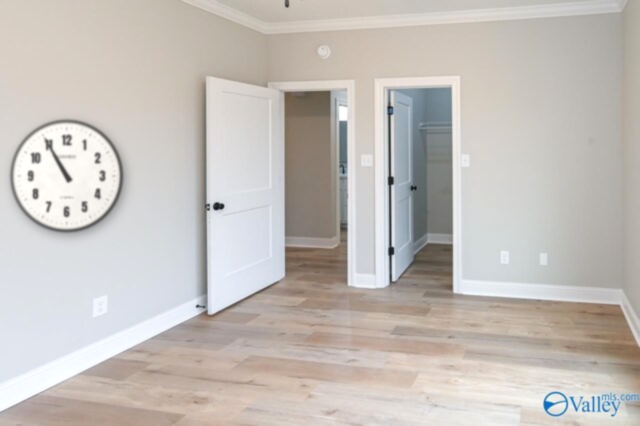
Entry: h=10 m=55
